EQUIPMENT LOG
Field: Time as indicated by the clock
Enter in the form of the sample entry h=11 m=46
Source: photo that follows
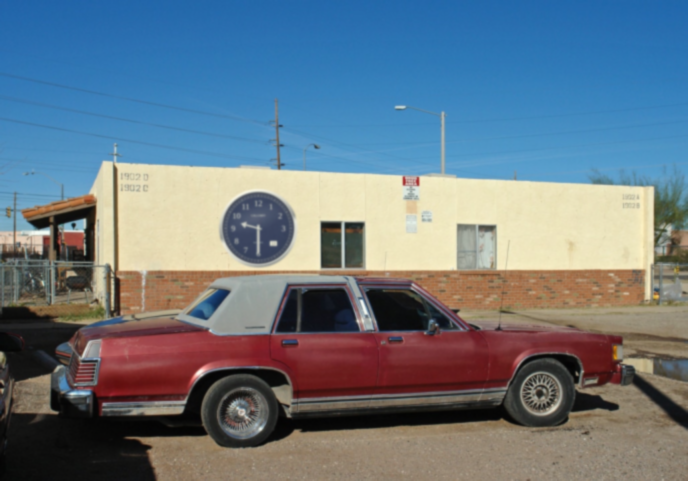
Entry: h=9 m=30
